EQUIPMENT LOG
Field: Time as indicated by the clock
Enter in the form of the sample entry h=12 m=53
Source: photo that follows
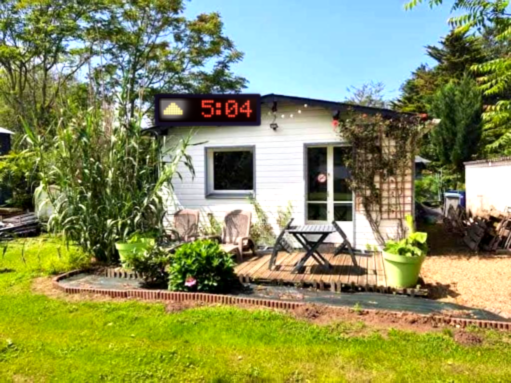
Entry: h=5 m=4
